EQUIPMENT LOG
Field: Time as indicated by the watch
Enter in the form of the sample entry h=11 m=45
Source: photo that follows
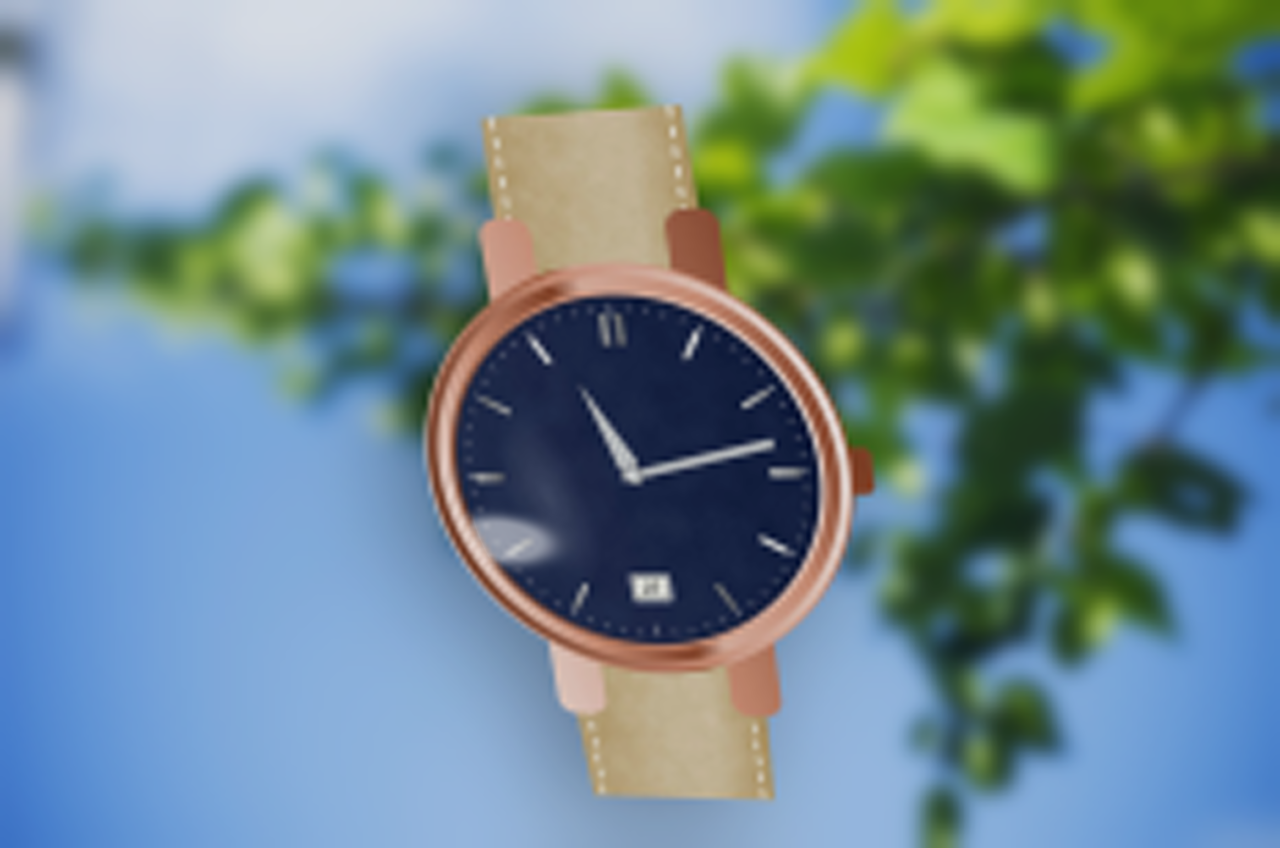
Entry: h=11 m=13
